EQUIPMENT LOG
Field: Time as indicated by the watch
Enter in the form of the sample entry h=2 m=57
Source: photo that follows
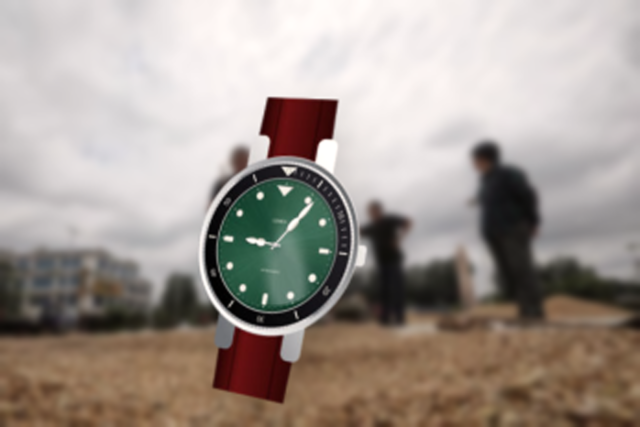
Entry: h=9 m=6
